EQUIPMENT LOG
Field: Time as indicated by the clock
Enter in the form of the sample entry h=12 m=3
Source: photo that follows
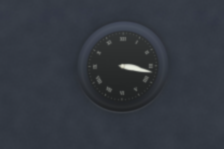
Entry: h=3 m=17
